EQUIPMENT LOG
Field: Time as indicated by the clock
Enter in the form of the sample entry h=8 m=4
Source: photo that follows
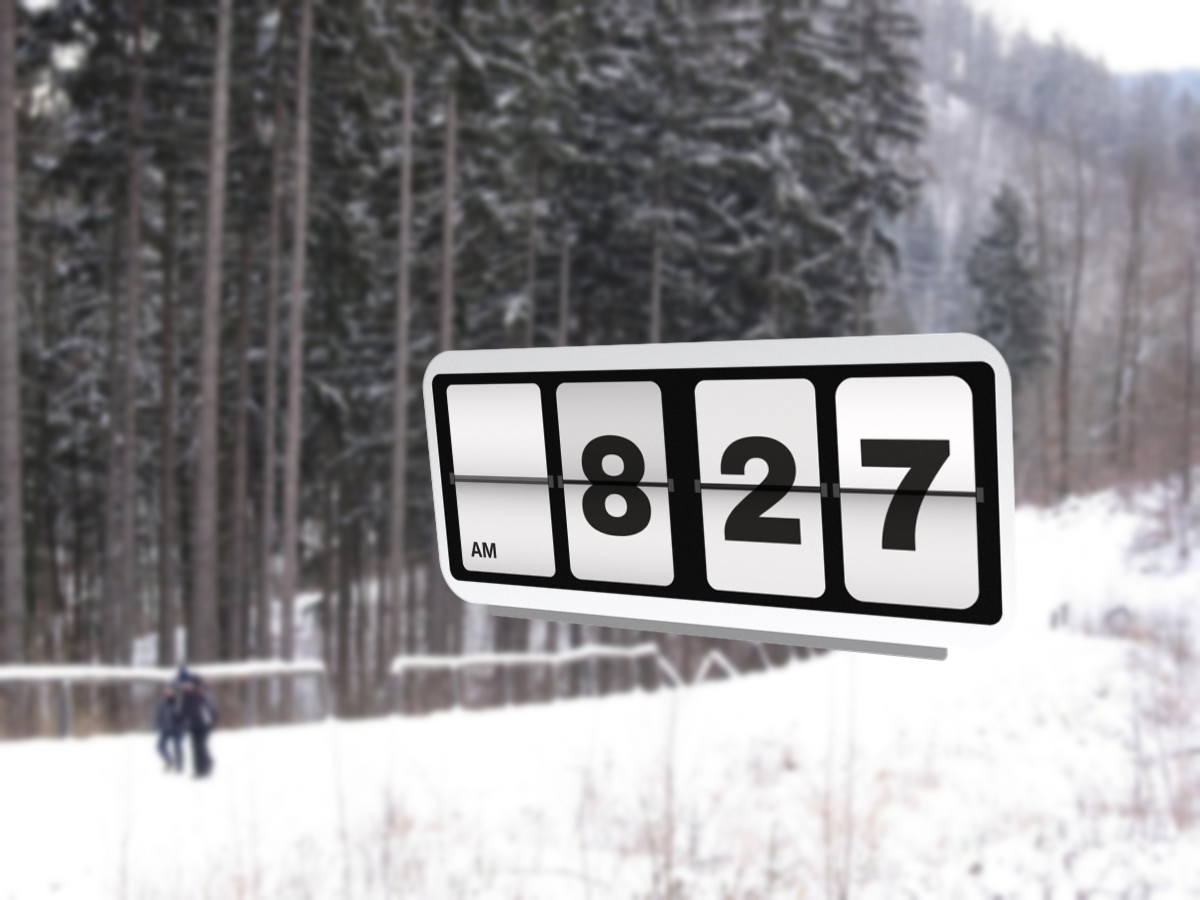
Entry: h=8 m=27
